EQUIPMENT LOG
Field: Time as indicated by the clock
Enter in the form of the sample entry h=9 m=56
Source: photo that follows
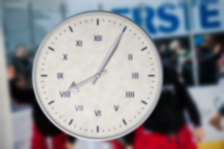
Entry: h=8 m=5
